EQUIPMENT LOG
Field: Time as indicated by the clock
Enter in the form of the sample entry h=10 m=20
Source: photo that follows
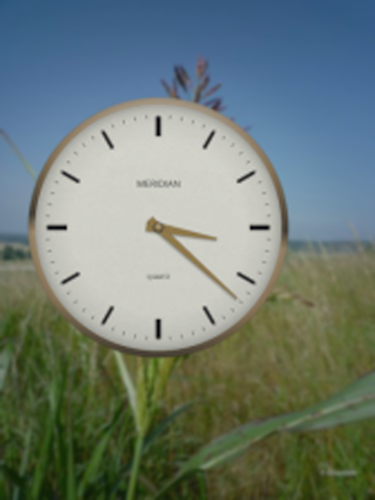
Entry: h=3 m=22
